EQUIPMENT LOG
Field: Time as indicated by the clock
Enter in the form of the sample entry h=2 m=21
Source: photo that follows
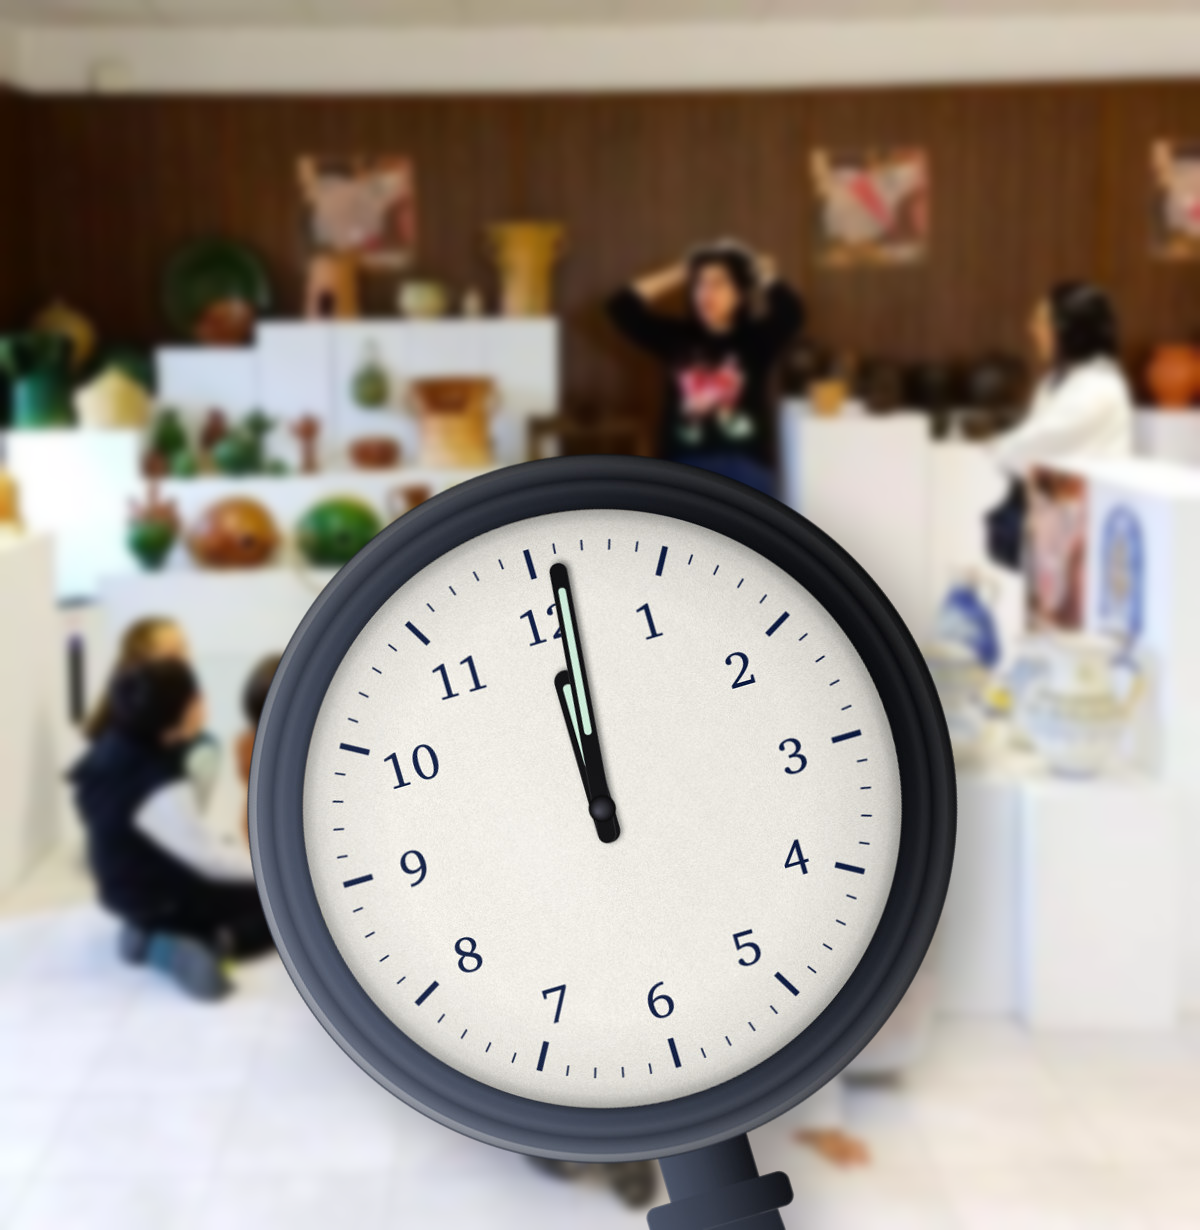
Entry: h=12 m=1
